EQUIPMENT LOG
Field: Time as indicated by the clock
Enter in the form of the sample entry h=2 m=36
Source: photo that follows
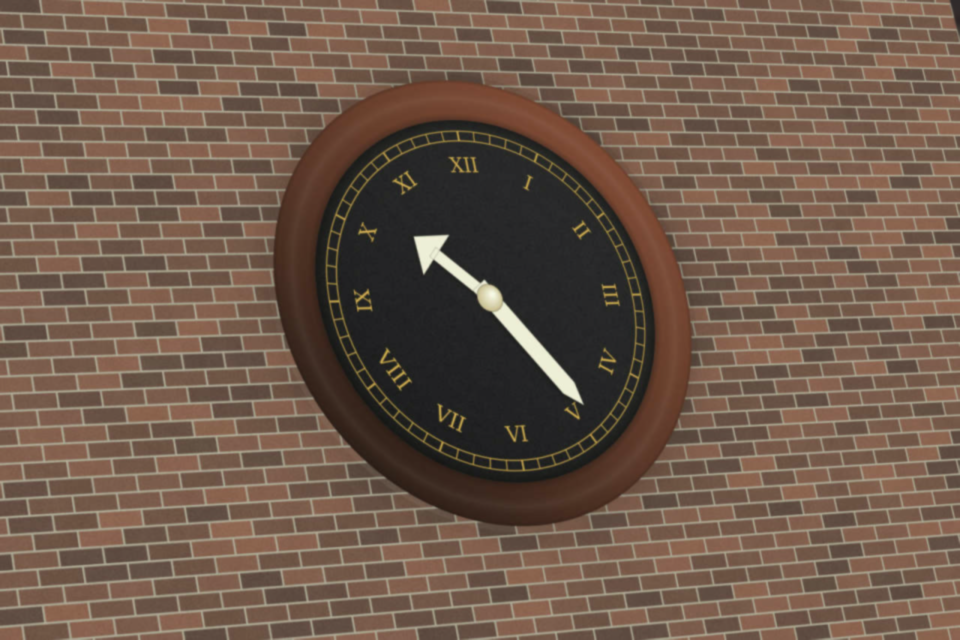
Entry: h=10 m=24
